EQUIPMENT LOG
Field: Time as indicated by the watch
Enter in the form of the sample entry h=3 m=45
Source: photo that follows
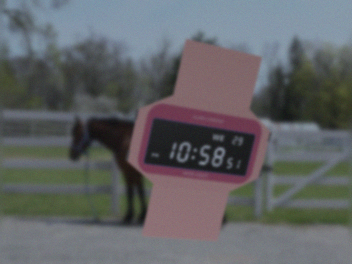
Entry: h=10 m=58
